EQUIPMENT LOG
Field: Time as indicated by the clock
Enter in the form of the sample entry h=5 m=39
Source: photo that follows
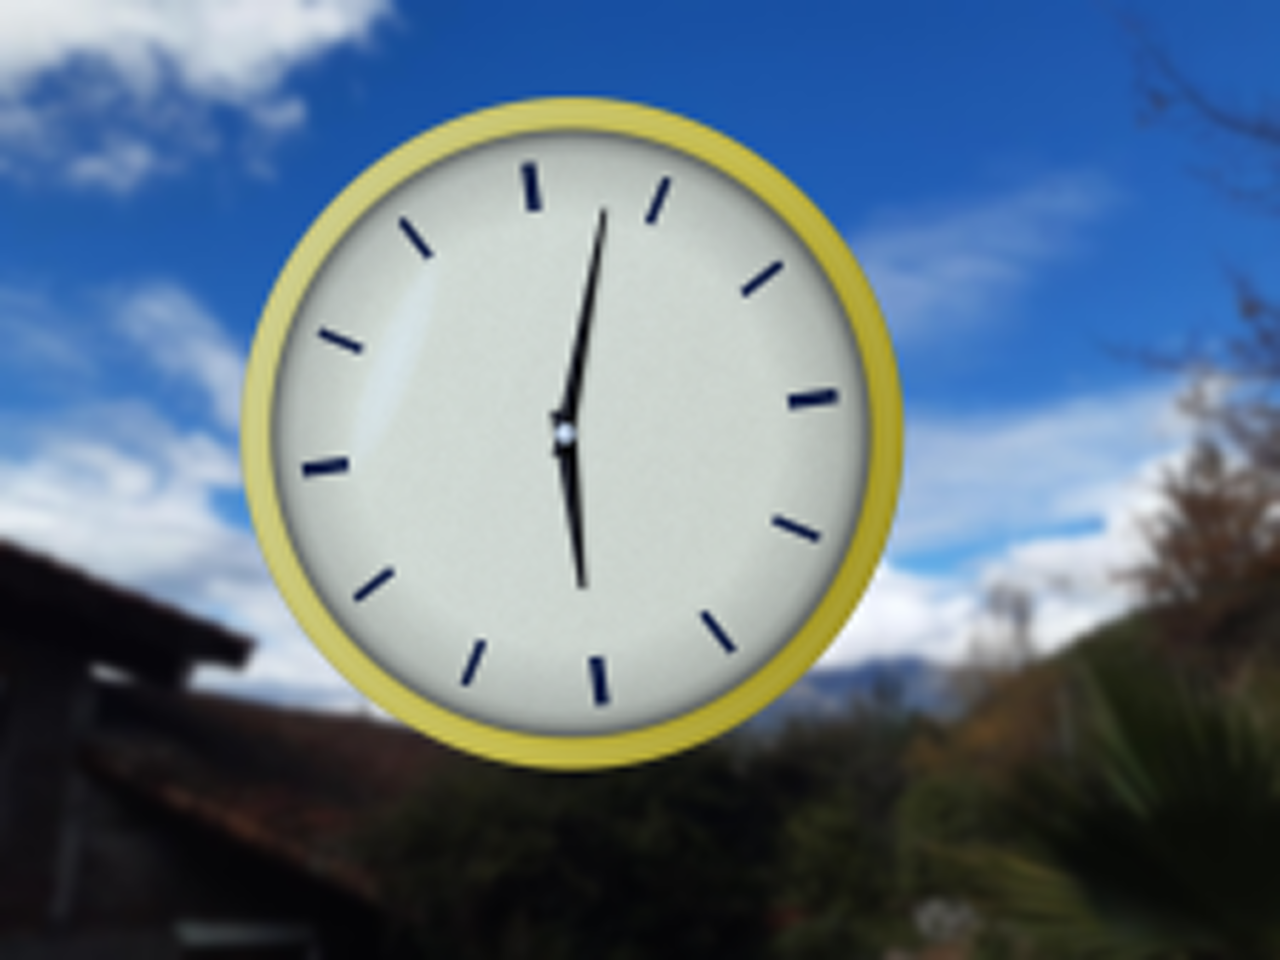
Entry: h=6 m=3
